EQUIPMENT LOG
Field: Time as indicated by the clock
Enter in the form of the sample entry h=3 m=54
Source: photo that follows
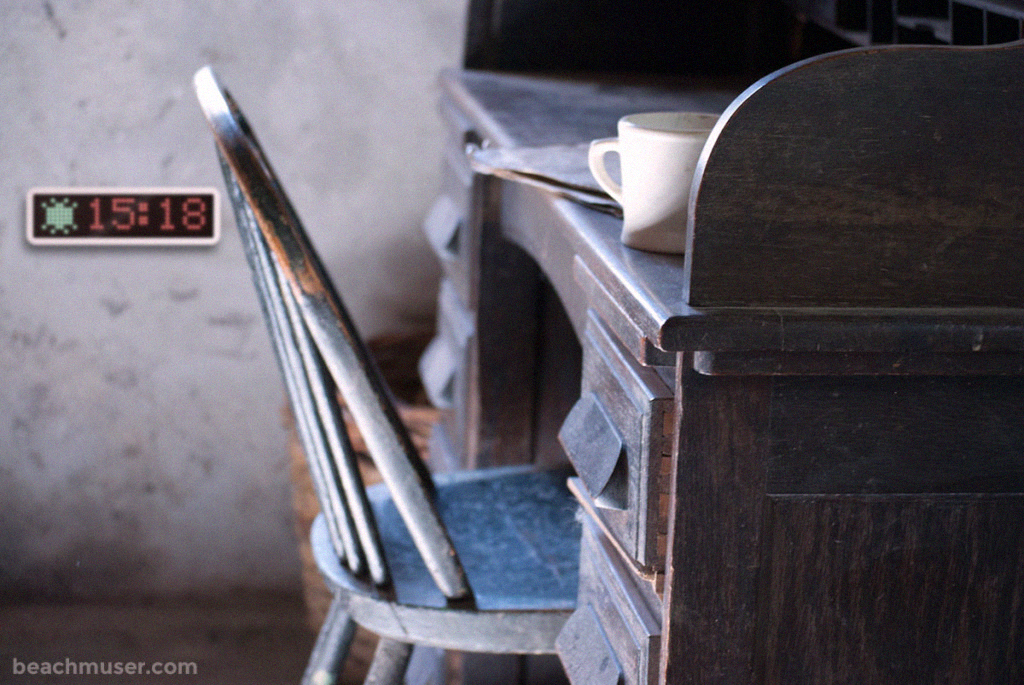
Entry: h=15 m=18
